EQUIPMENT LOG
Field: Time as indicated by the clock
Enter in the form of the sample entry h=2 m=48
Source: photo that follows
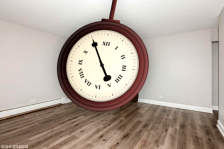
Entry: h=4 m=55
